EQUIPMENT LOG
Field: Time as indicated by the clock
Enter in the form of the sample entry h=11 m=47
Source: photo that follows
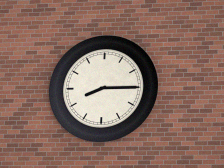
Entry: h=8 m=15
